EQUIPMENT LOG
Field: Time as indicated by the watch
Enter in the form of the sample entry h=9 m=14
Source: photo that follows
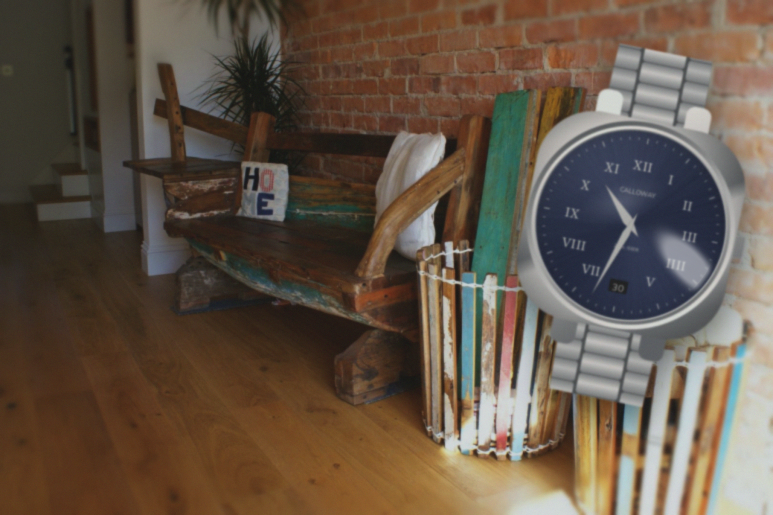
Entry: h=10 m=33
